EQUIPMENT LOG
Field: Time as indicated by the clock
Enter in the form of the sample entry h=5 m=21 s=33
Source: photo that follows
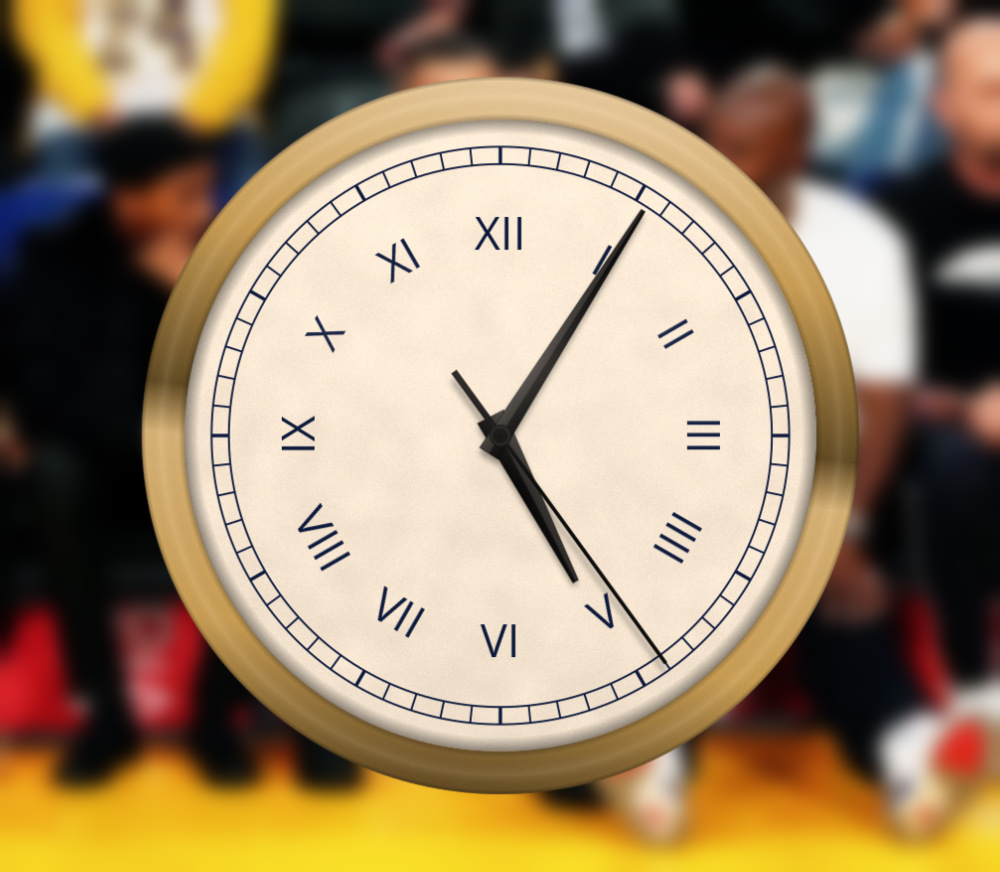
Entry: h=5 m=5 s=24
